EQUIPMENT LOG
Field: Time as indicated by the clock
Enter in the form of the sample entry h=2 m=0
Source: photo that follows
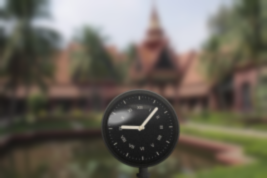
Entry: h=9 m=7
